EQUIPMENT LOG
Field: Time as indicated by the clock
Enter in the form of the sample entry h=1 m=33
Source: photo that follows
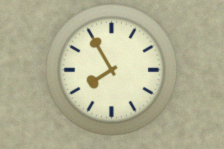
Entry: h=7 m=55
